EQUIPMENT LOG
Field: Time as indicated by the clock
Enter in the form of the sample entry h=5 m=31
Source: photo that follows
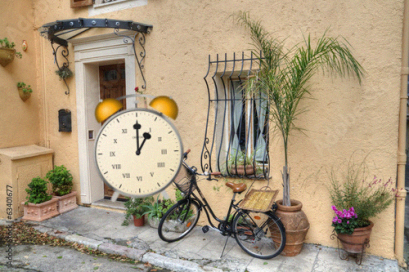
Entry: h=1 m=0
